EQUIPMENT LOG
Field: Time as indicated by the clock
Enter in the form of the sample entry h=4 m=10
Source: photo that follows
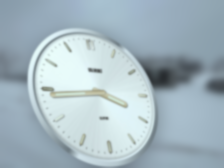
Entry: h=3 m=44
